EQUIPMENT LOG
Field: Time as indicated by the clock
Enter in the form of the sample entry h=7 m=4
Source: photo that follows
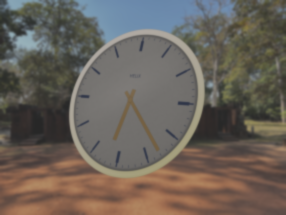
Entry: h=6 m=23
